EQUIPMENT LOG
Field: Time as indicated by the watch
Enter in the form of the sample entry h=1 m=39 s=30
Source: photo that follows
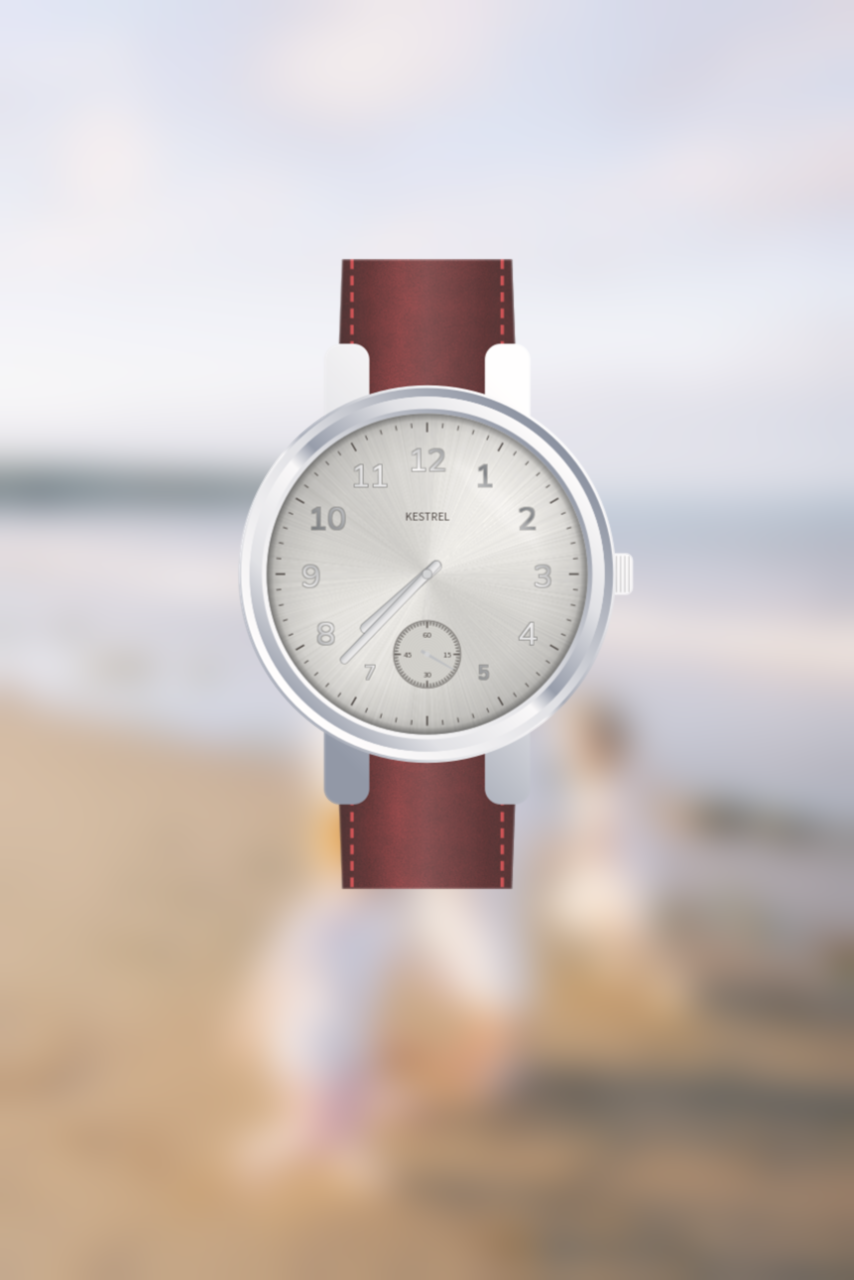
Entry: h=7 m=37 s=20
